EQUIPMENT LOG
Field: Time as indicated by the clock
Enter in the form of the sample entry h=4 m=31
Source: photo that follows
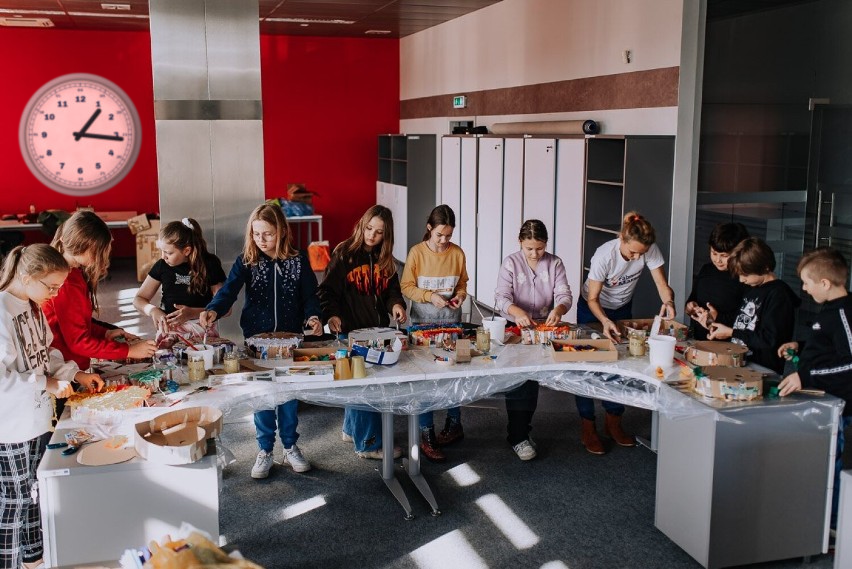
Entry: h=1 m=16
